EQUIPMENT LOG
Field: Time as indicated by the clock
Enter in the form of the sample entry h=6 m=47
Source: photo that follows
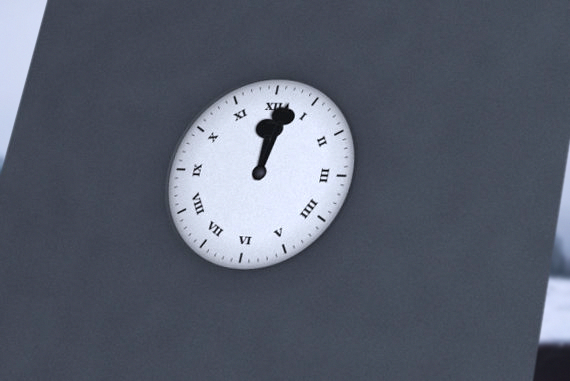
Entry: h=12 m=2
